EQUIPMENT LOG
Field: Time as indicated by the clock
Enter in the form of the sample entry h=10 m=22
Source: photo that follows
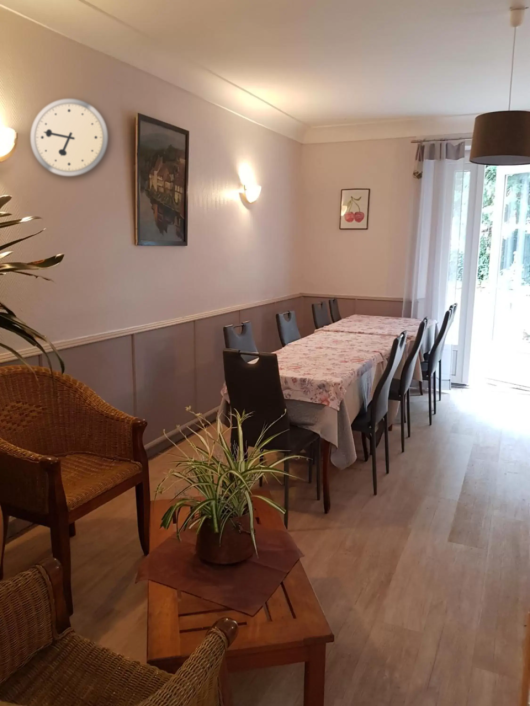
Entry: h=6 m=47
